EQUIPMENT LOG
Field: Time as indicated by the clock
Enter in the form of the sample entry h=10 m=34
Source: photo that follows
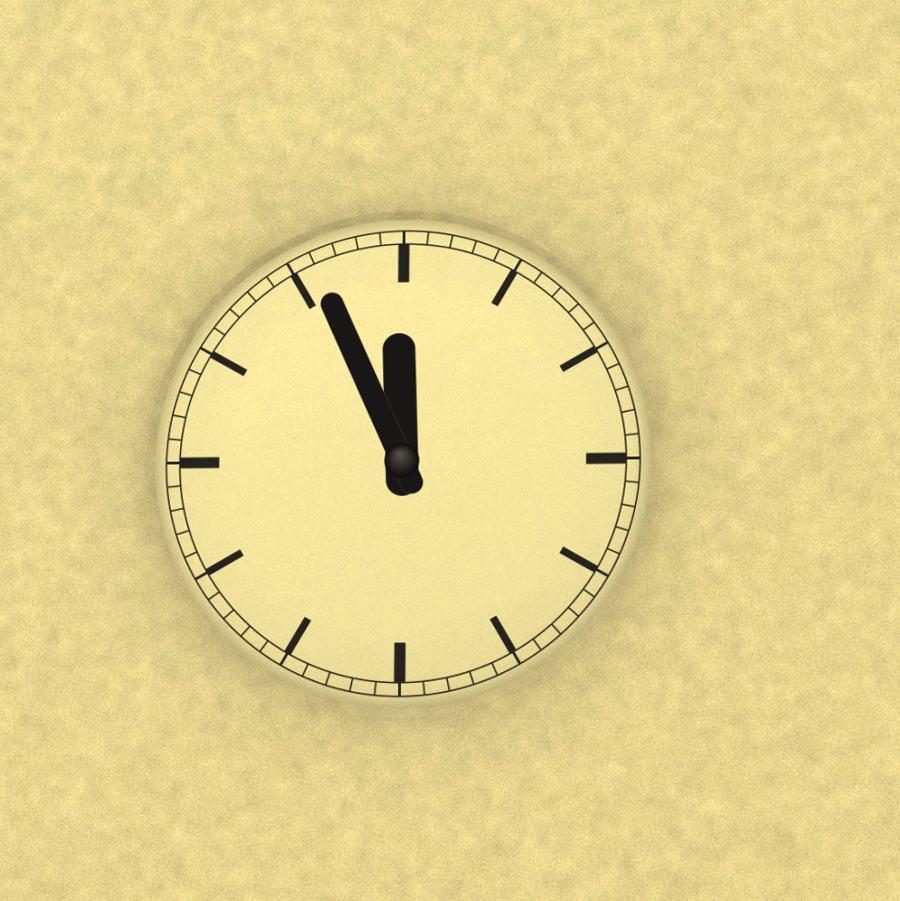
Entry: h=11 m=56
